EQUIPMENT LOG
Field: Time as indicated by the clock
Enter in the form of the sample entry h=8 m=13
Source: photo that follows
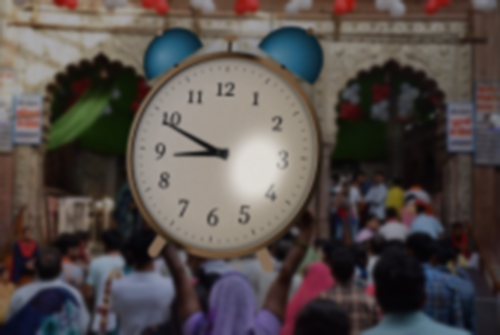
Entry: h=8 m=49
